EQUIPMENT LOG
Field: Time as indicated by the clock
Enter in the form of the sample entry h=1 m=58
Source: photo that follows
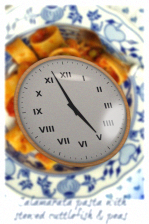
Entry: h=4 m=57
